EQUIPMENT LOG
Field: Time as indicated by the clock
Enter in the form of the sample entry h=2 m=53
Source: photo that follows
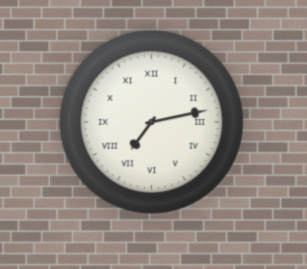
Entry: h=7 m=13
